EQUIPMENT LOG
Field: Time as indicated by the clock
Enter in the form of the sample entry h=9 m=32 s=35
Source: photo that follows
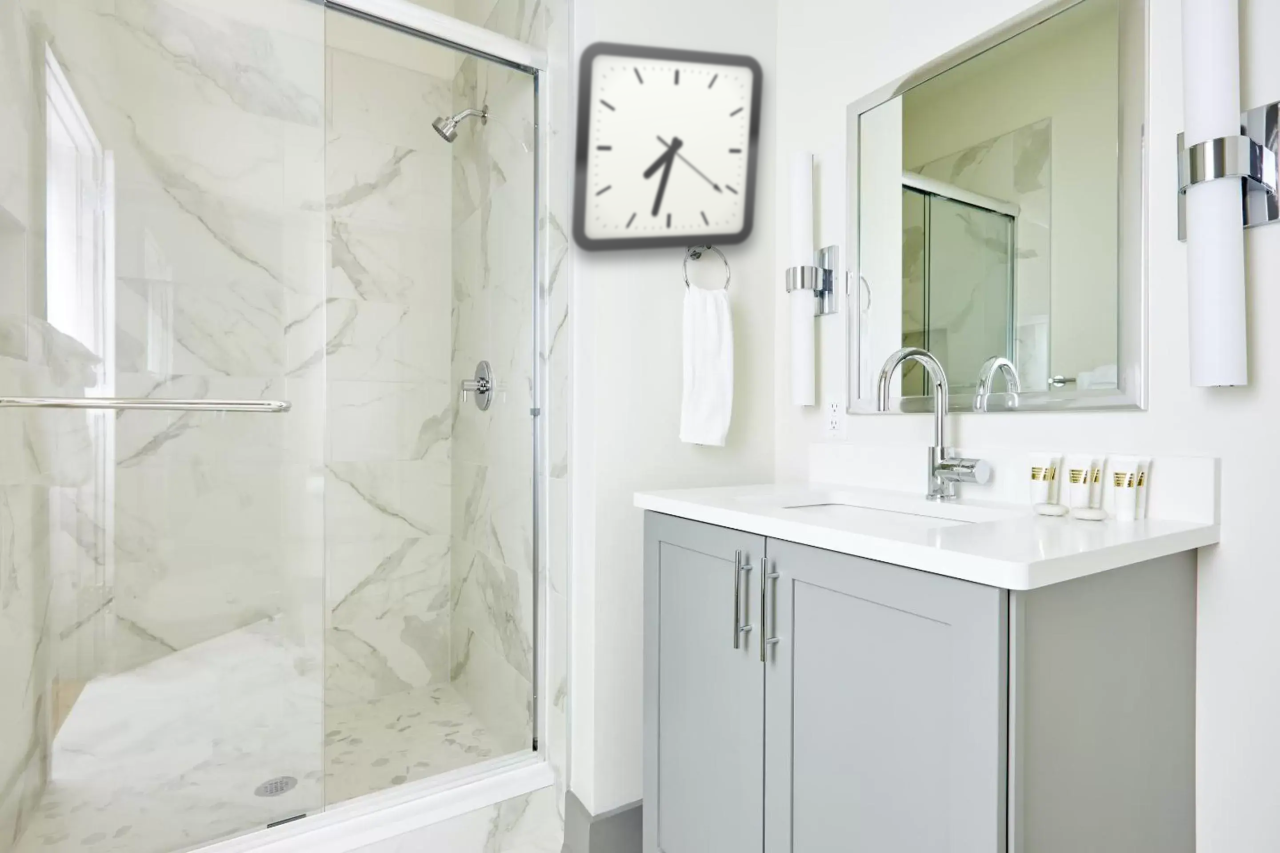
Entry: h=7 m=32 s=21
